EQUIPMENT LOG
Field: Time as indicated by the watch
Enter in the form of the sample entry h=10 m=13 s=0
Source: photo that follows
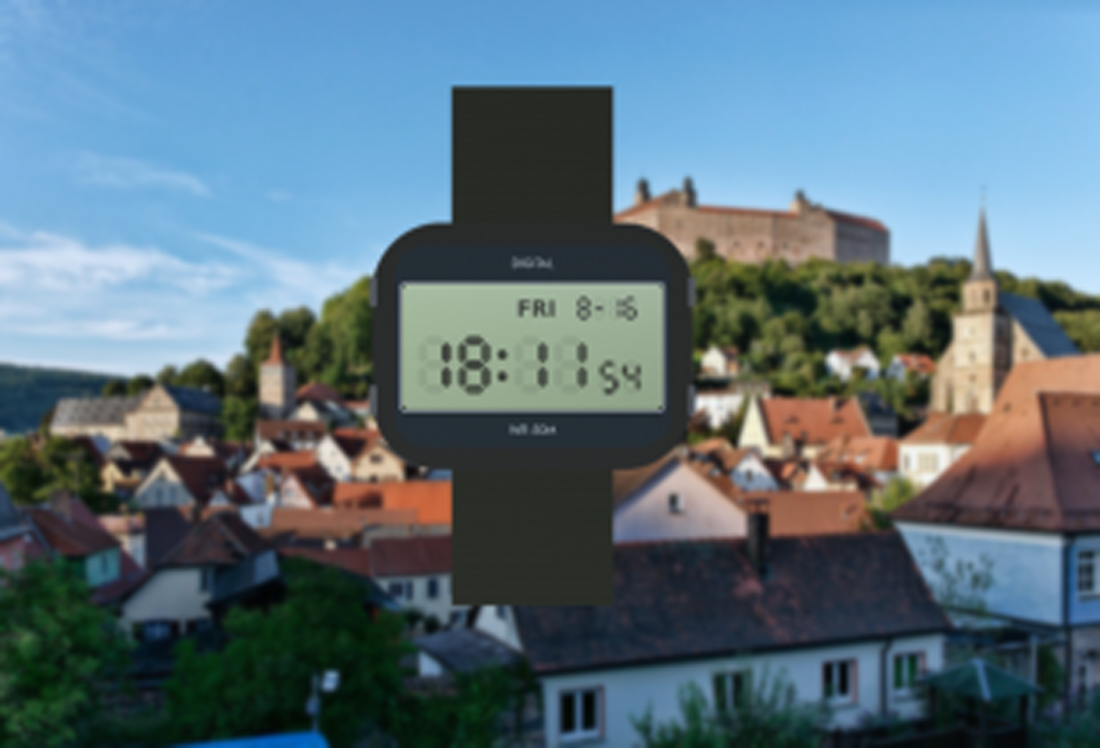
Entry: h=18 m=11 s=54
